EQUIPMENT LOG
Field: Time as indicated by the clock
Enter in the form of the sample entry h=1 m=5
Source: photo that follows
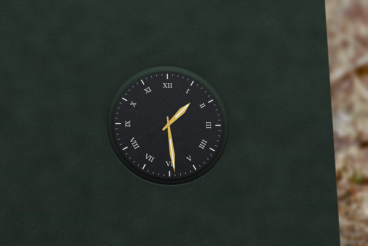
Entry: h=1 m=29
